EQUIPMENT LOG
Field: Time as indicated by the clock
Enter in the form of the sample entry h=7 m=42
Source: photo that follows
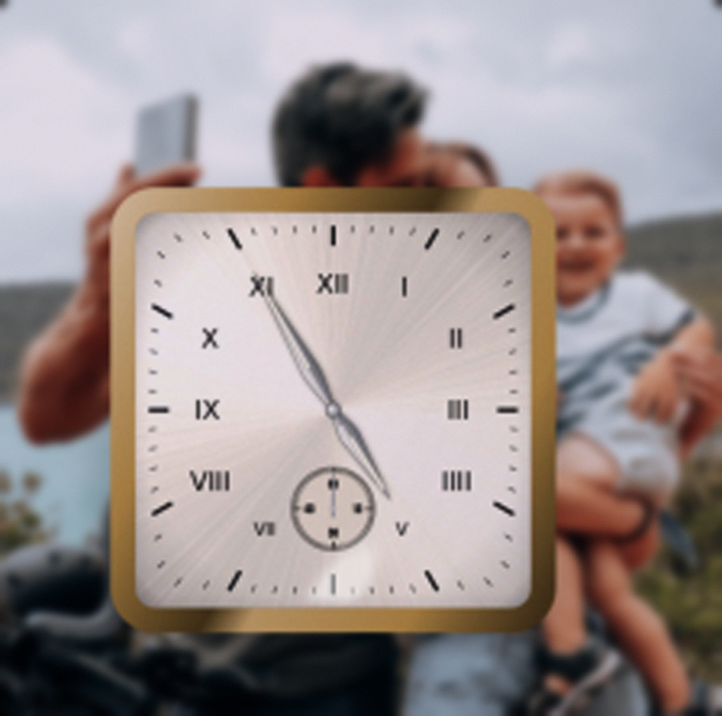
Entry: h=4 m=55
